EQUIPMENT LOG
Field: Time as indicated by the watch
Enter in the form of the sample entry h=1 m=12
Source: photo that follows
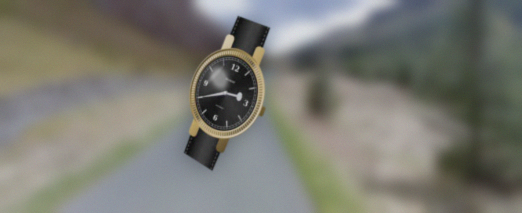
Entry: h=2 m=40
